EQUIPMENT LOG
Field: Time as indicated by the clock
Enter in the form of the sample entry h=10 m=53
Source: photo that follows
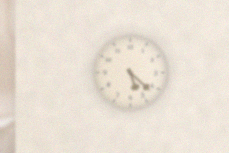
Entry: h=5 m=22
